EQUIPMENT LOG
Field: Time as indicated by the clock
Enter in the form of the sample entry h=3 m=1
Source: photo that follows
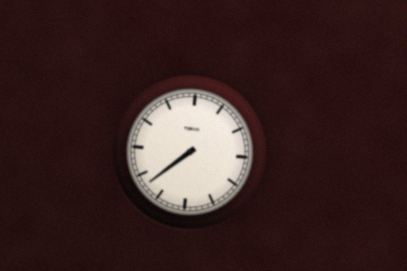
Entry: h=7 m=38
